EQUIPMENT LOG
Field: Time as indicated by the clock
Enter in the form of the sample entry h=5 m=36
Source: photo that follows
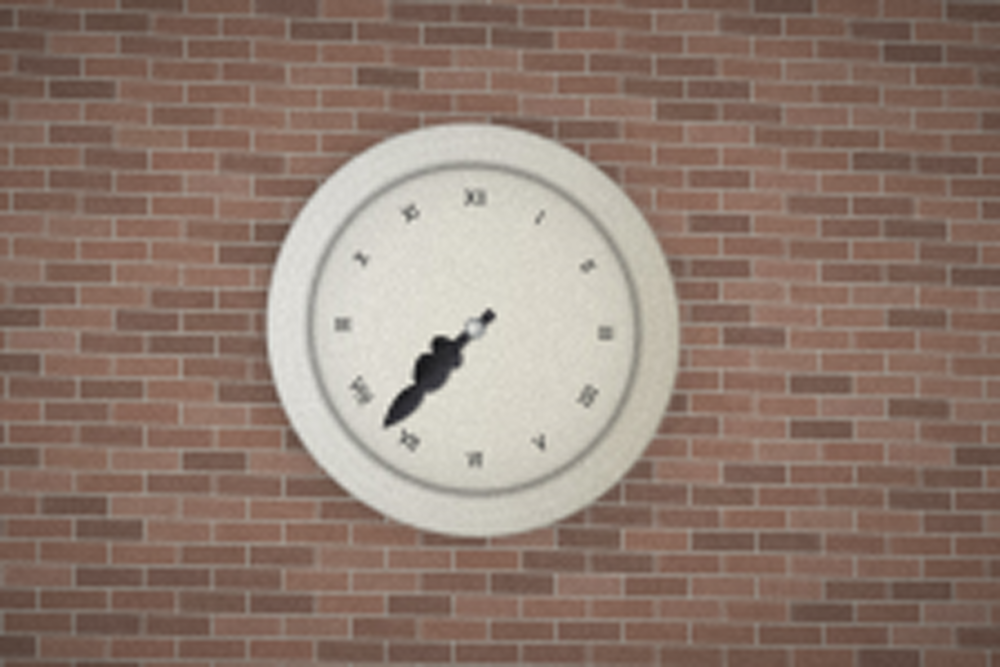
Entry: h=7 m=37
